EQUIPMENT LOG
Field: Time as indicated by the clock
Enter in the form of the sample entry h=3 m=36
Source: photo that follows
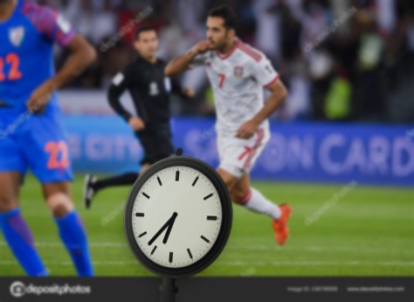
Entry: h=6 m=37
